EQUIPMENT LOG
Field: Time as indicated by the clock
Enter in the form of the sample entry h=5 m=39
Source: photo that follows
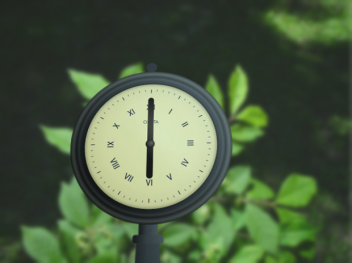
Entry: h=6 m=0
